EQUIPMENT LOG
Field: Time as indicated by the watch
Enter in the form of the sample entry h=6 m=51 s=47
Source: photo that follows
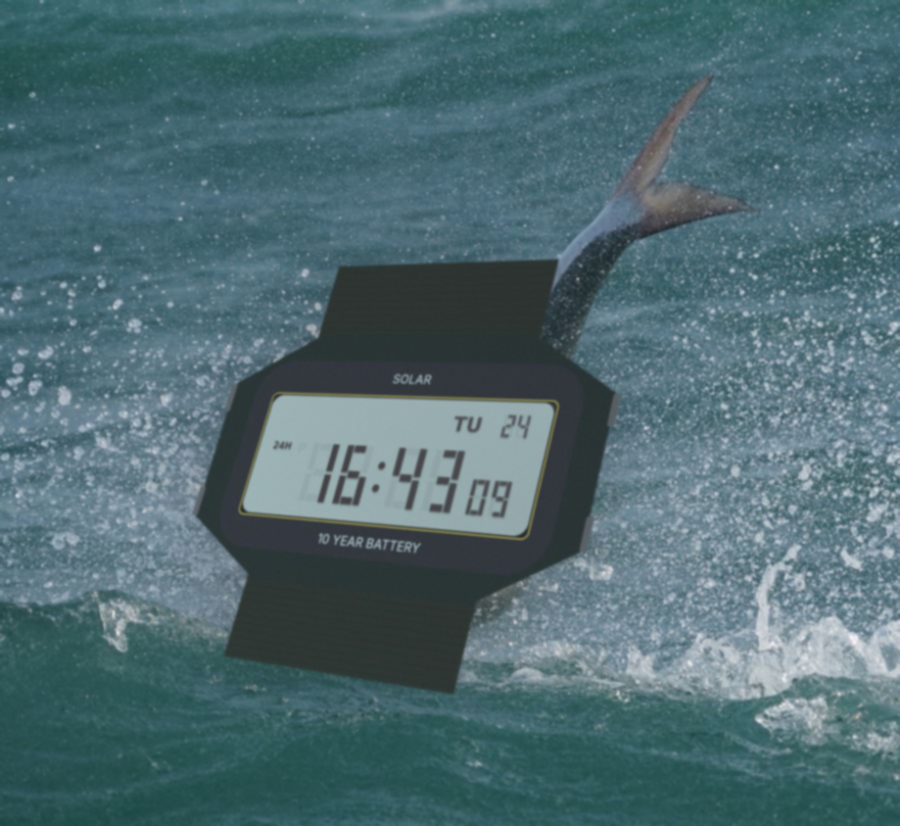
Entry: h=16 m=43 s=9
